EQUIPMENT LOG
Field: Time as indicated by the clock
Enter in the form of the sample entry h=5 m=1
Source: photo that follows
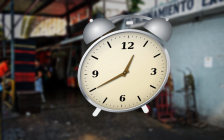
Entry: h=12 m=40
